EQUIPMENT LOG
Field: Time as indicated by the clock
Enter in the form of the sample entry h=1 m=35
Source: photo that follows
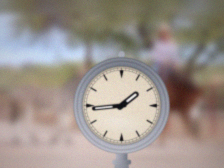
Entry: h=1 m=44
